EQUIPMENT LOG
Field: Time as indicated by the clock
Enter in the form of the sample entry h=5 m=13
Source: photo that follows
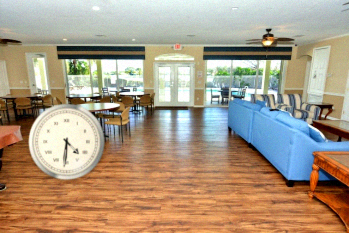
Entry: h=4 m=31
